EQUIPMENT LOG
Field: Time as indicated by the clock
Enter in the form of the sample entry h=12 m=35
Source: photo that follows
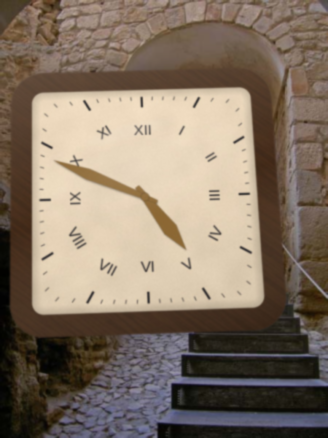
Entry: h=4 m=49
